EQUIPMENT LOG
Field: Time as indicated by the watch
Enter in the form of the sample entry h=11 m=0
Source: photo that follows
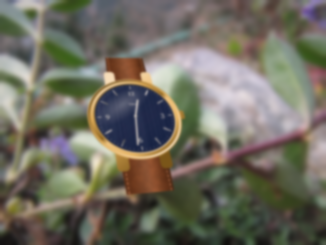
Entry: h=12 m=31
